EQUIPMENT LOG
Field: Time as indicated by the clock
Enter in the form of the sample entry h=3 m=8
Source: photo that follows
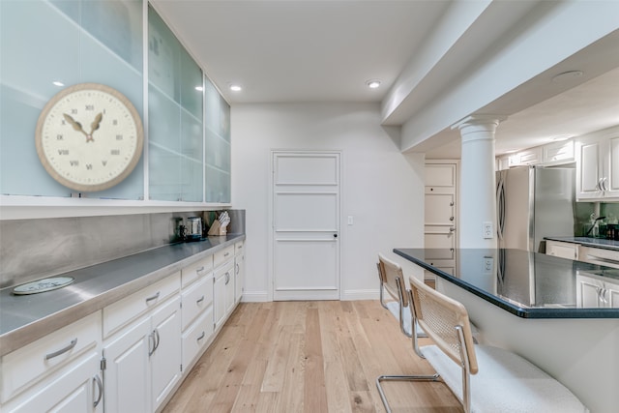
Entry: h=12 m=52
